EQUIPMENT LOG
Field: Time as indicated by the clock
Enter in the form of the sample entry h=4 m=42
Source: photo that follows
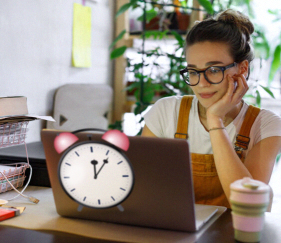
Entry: h=12 m=6
